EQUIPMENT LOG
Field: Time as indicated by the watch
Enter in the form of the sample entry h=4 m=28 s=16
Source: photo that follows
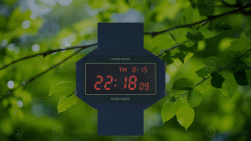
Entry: h=22 m=18 s=9
